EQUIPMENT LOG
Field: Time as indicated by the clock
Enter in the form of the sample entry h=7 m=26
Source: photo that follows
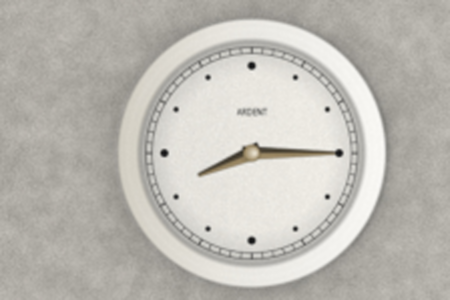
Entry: h=8 m=15
